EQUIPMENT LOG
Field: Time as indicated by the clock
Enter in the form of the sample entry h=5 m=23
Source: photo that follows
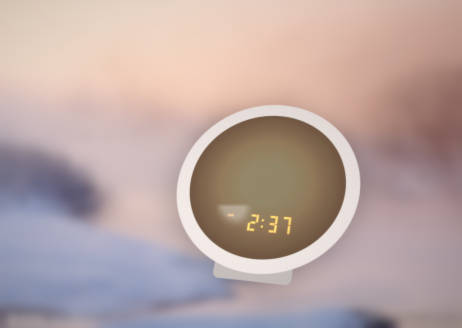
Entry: h=2 m=37
